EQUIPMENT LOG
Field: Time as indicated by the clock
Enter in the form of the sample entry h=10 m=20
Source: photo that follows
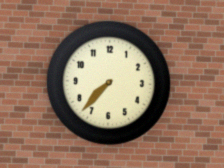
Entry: h=7 m=37
